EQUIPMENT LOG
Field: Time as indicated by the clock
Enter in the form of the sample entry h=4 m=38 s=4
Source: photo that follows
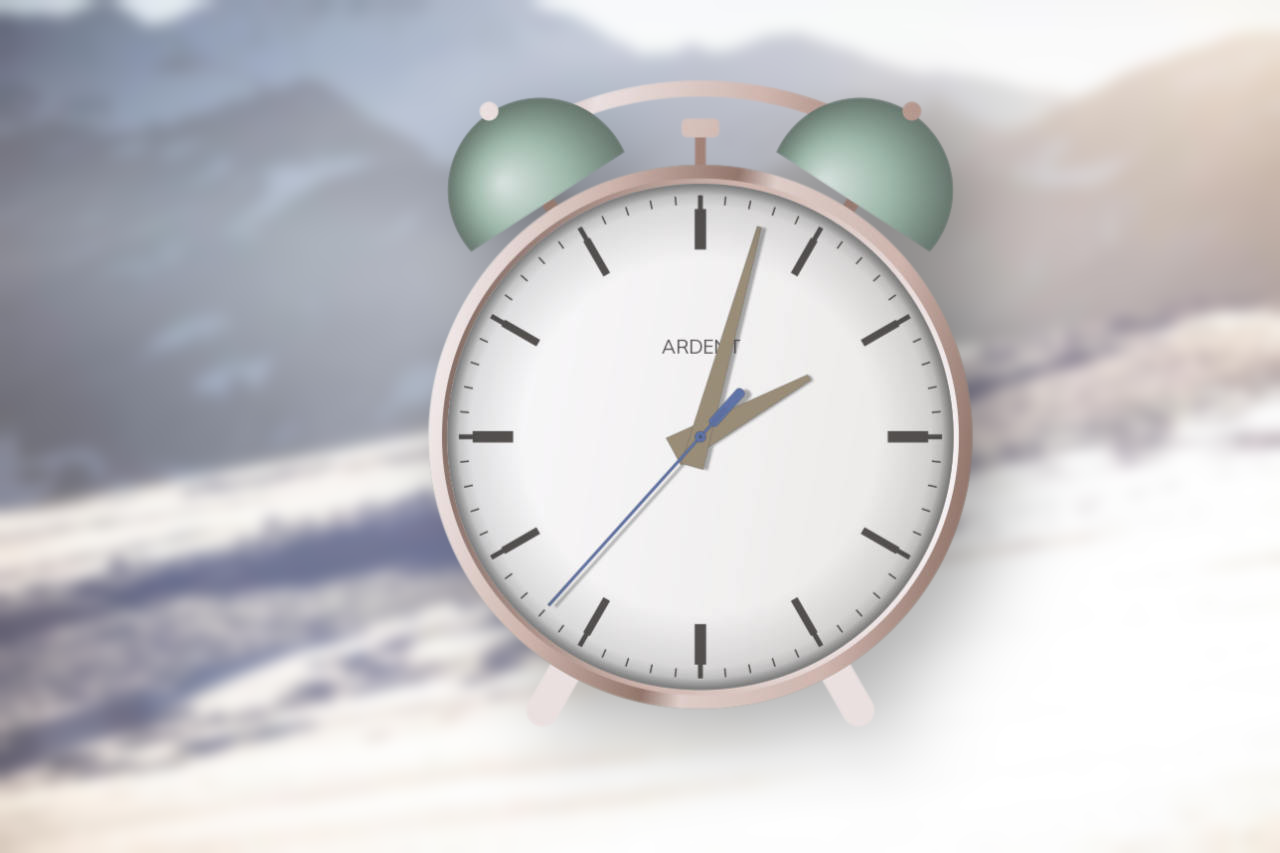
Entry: h=2 m=2 s=37
